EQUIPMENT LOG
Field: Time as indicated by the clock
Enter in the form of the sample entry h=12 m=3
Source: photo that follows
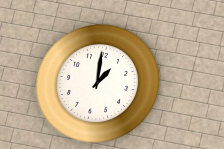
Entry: h=12 m=59
